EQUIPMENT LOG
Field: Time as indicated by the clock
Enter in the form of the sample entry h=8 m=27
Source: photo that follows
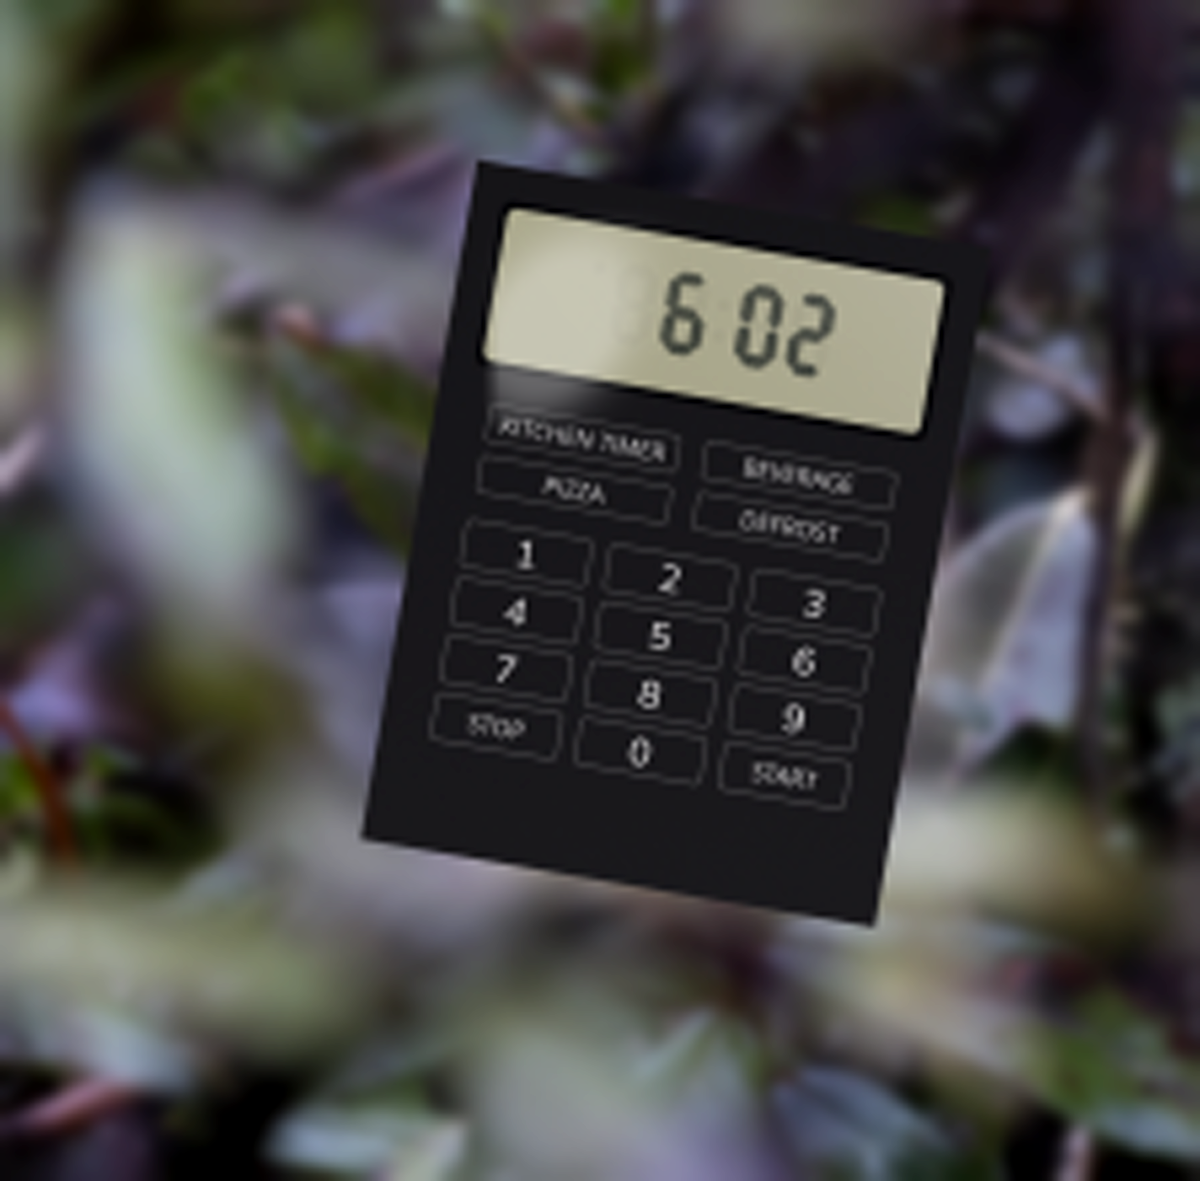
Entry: h=6 m=2
